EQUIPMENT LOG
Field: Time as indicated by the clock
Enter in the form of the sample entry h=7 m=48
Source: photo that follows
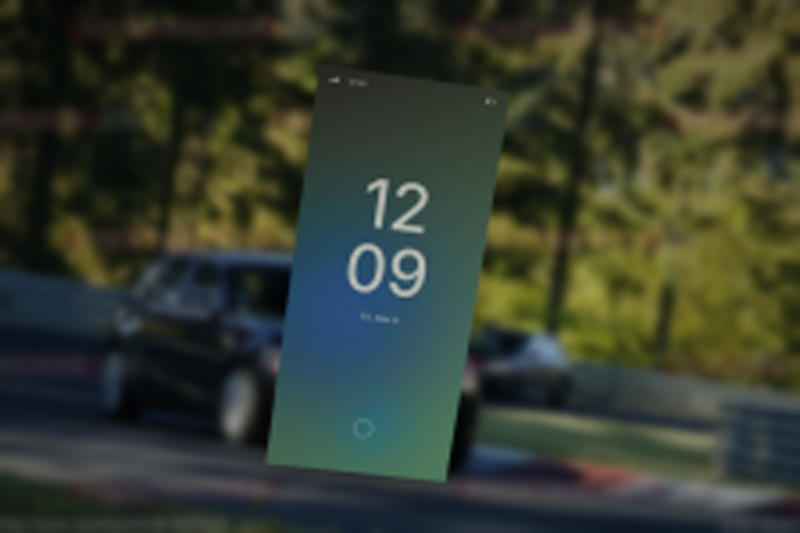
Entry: h=12 m=9
